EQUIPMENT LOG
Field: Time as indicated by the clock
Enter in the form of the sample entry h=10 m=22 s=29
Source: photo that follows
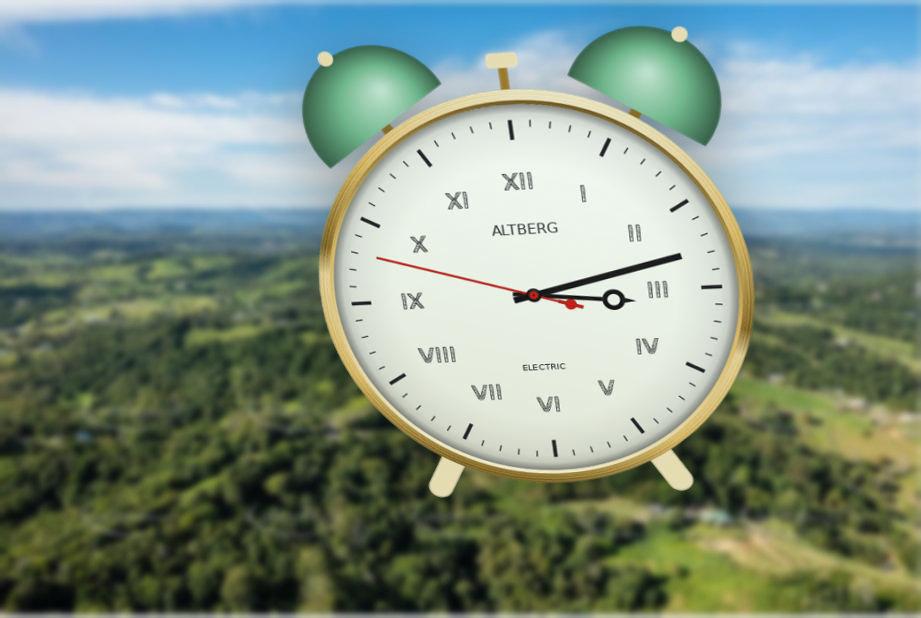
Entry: h=3 m=12 s=48
